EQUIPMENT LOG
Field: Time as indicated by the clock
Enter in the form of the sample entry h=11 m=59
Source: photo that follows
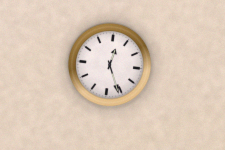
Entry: h=12 m=26
